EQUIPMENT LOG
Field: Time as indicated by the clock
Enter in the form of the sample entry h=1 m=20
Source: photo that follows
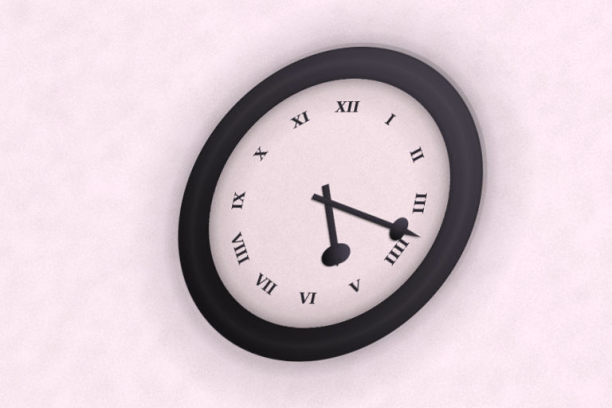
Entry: h=5 m=18
